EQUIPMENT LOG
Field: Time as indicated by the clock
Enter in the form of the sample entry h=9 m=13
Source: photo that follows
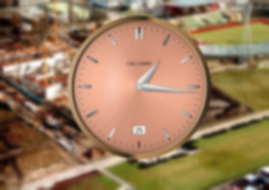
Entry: h=1 m=16
